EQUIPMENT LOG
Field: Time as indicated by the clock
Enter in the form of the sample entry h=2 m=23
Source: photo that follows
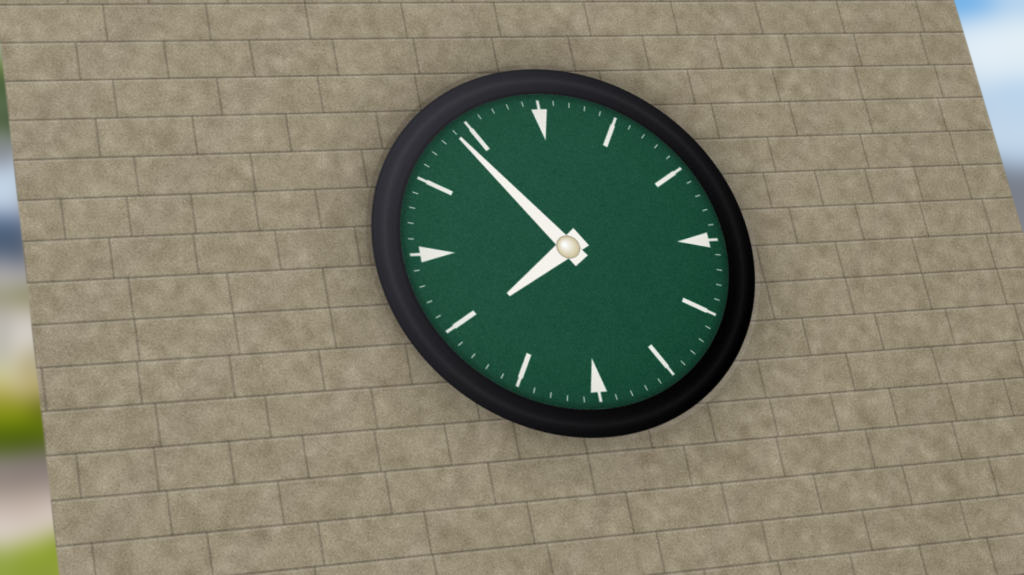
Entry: h=7 m=54
